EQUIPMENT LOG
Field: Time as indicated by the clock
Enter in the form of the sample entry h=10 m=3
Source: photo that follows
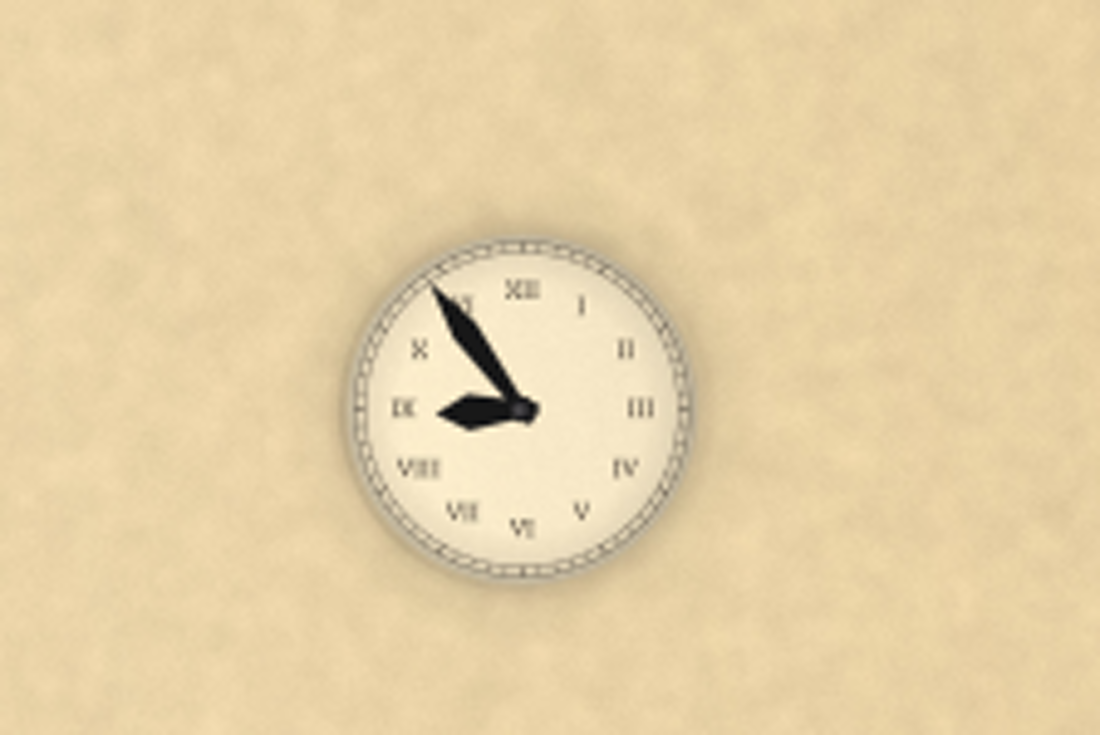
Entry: h=8 m=54
